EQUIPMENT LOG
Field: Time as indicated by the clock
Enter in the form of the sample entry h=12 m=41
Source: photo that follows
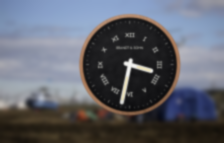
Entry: h=3 m=32
